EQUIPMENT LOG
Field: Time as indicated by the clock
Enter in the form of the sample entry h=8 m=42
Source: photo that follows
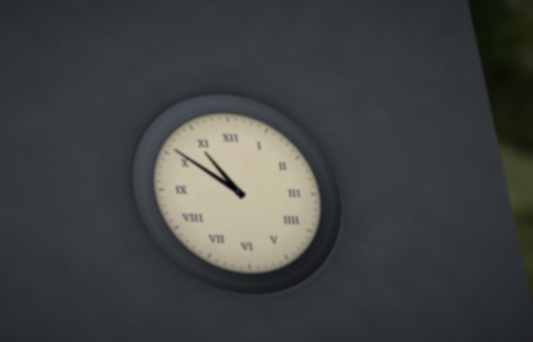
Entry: h=10 m=51
